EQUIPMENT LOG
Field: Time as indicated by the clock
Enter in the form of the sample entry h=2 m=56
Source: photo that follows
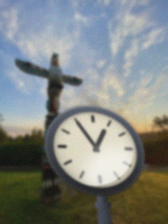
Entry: h=12 m=55
